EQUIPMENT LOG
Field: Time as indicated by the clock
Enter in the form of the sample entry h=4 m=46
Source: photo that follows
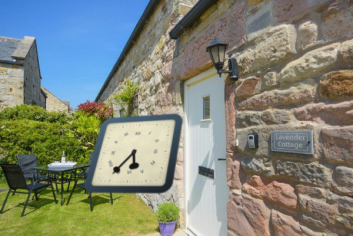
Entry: h=5 m=36
